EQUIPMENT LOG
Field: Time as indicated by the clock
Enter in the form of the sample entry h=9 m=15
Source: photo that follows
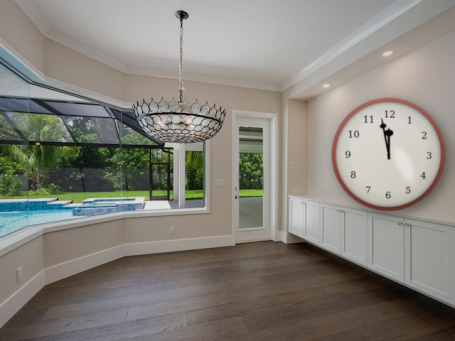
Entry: h=11 m=58
